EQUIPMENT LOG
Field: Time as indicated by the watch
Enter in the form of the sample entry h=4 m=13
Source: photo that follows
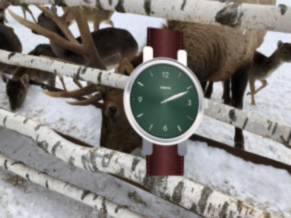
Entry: h=2 m=11
